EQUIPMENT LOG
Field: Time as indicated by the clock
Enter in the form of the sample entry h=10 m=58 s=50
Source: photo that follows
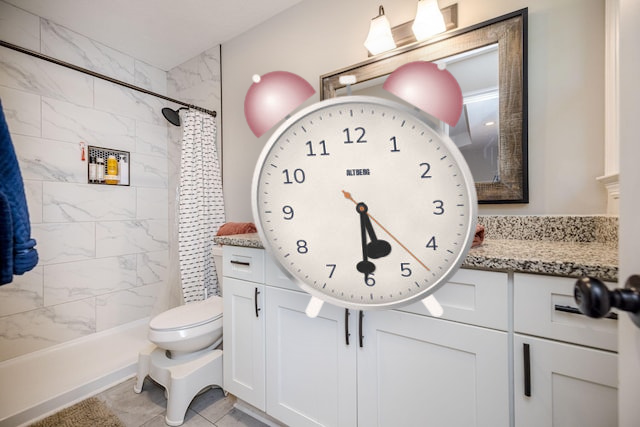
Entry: h=5 m=30 s=23
